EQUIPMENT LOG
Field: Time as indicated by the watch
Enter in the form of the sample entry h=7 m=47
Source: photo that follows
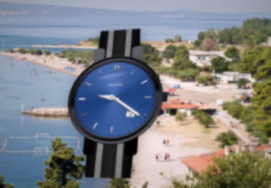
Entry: h=9 m=21
